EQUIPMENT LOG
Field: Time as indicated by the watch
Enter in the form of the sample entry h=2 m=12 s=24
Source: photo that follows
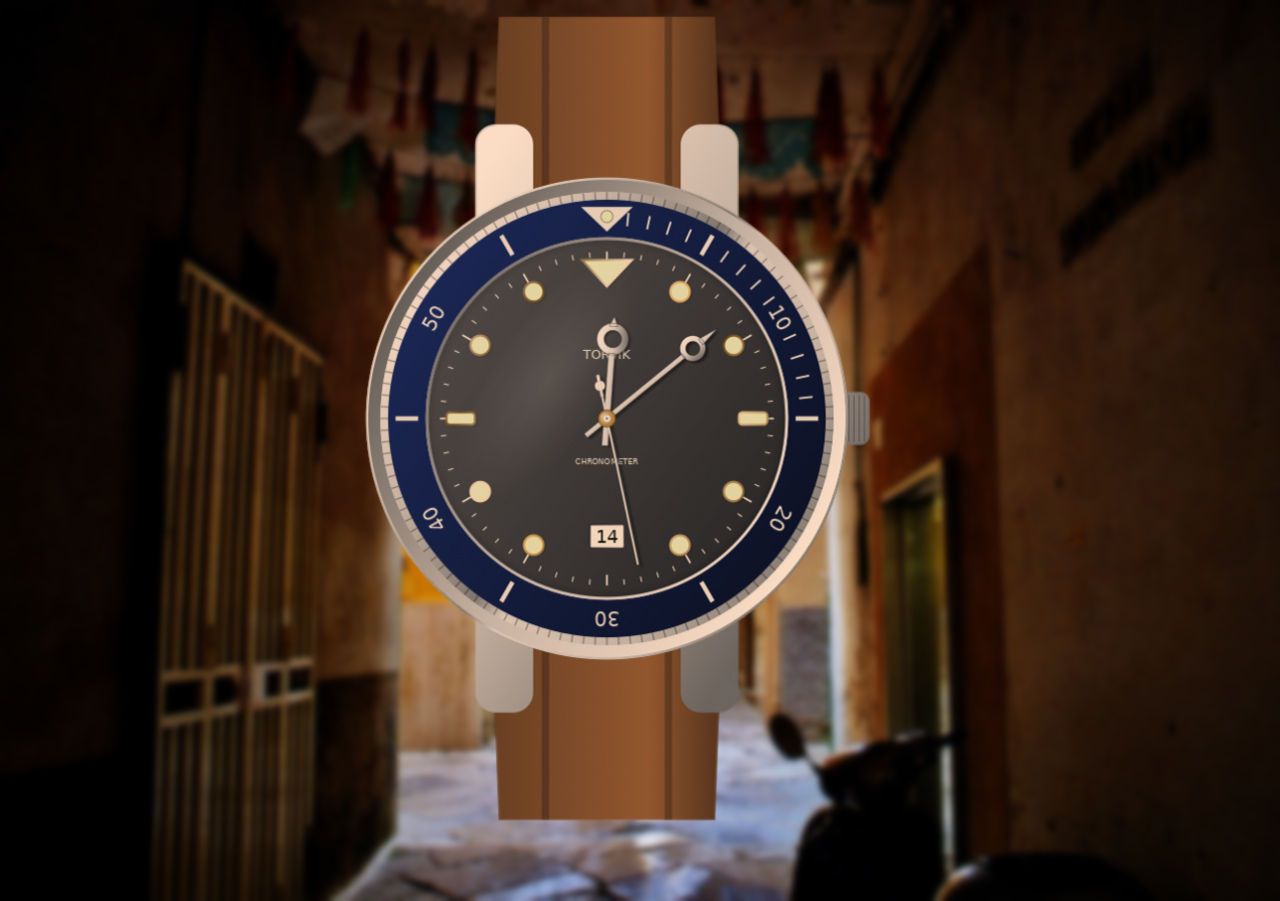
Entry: h=12 m=8 s=28
